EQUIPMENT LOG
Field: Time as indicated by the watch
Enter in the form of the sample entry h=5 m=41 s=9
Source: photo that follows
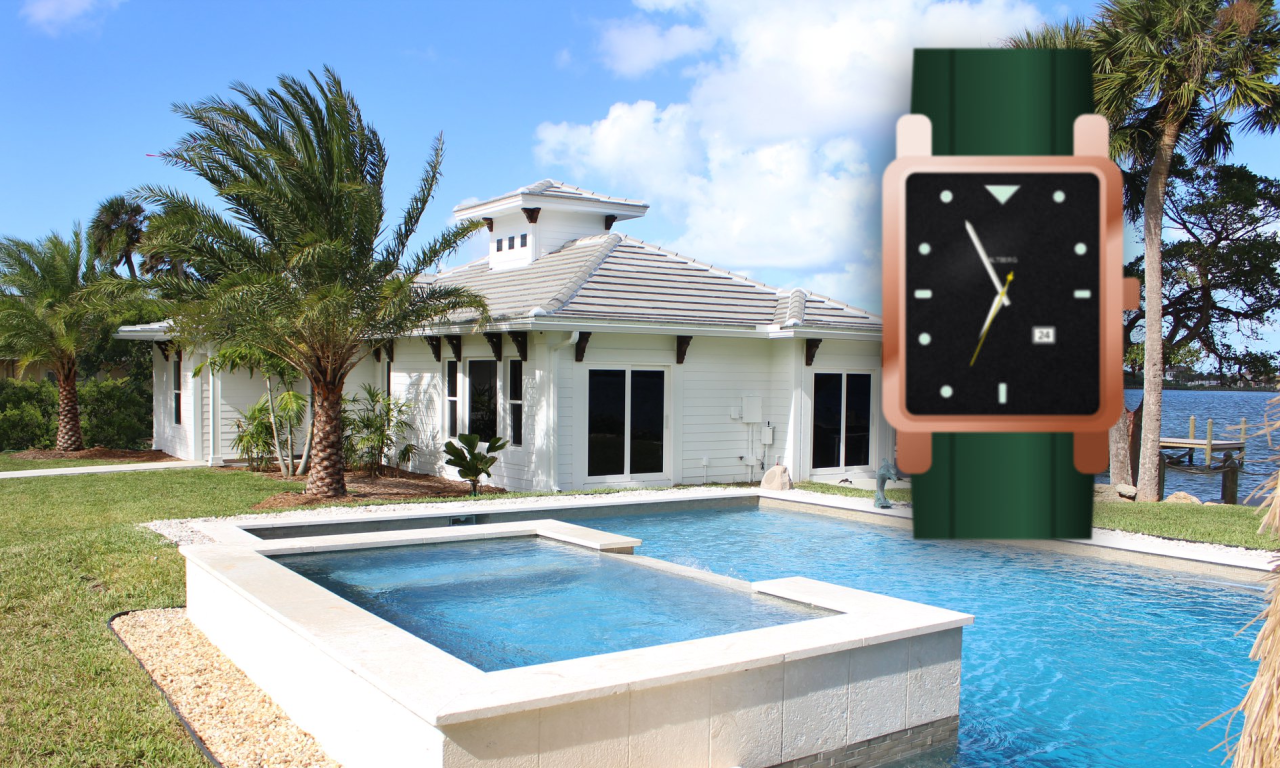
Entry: h=6 m=55 s=34
